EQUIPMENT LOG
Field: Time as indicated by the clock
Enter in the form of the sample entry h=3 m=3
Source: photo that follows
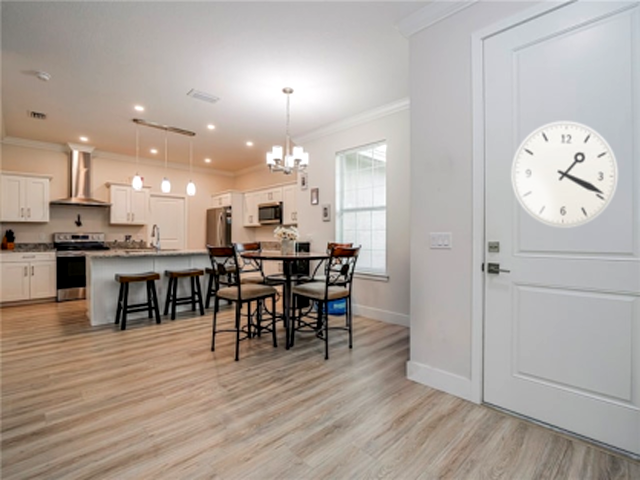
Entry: h=1 m=19
